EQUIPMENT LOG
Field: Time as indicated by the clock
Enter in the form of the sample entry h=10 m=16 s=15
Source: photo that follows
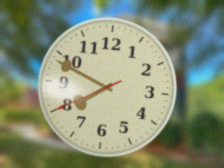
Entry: h=7 m=48 s=40
